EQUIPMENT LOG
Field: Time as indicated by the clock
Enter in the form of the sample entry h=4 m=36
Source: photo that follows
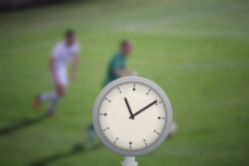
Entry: h=11 m=9
